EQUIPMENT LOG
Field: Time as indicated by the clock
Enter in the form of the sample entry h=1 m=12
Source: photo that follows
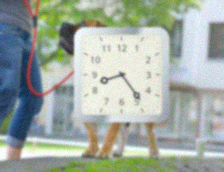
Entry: h=8 m=24
